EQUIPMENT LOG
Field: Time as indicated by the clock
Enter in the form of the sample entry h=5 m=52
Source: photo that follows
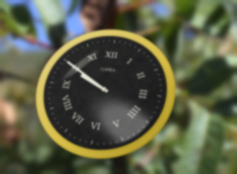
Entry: h=9 m=50
